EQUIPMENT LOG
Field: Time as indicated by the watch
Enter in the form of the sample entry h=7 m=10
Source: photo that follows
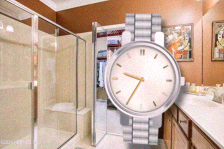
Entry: h=9 m=35
